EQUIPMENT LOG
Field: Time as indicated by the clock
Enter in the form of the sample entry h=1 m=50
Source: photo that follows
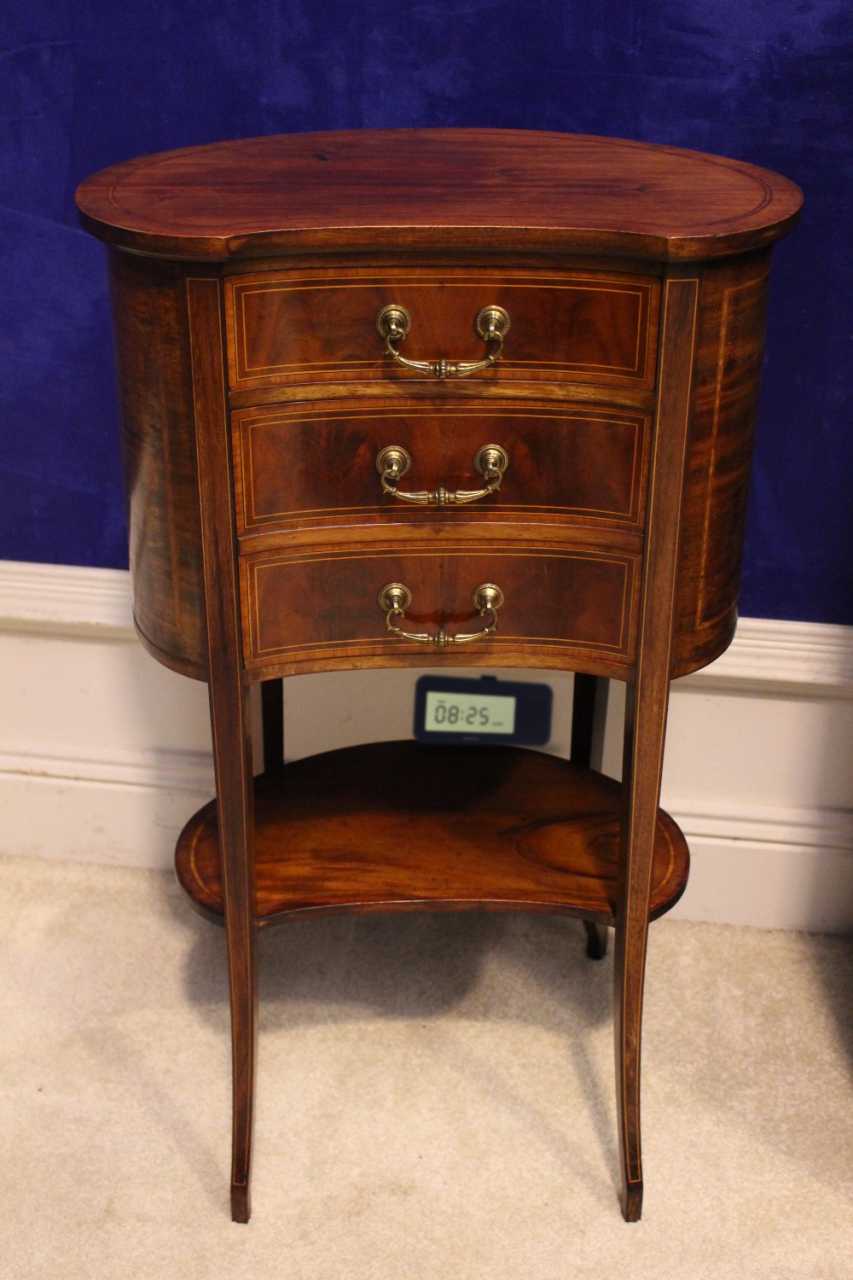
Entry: h=8 m=25
